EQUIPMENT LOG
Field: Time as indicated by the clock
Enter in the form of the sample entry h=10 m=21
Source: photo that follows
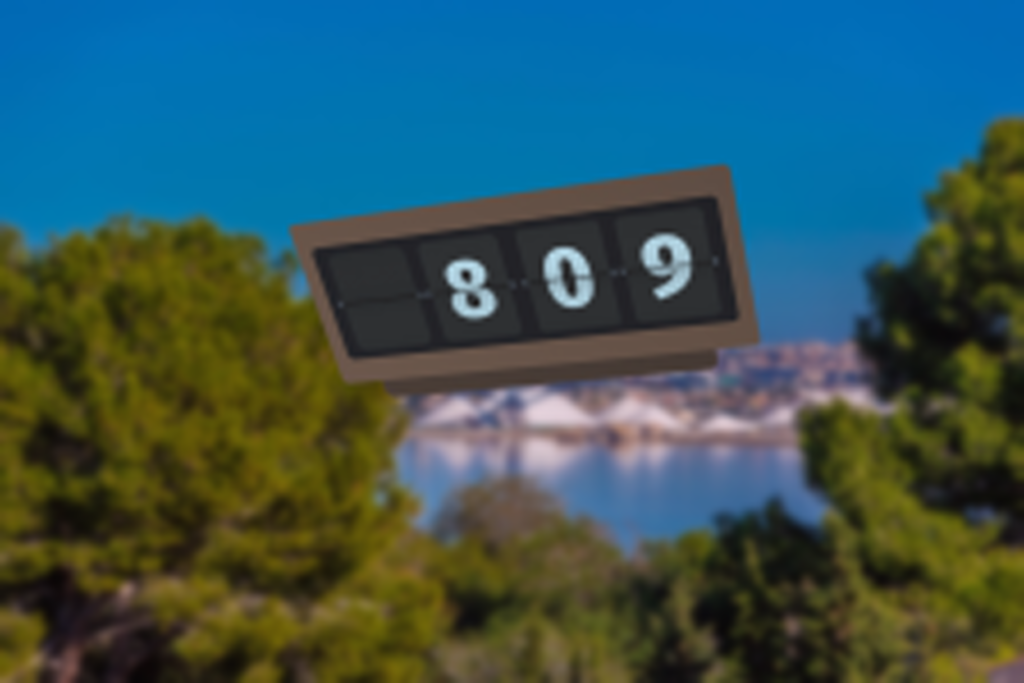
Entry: h=8 m=9
